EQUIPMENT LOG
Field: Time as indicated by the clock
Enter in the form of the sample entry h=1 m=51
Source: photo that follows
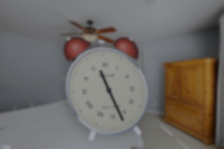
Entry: h=11 m=27
